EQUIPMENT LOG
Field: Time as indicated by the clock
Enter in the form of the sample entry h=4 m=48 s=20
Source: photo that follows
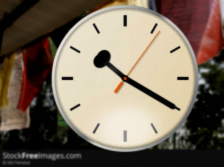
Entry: h=10 m=20 s=6
